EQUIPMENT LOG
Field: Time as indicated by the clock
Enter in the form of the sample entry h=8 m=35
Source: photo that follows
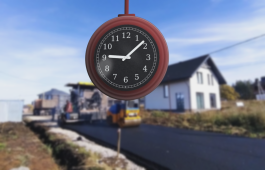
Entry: h=9 m=8
